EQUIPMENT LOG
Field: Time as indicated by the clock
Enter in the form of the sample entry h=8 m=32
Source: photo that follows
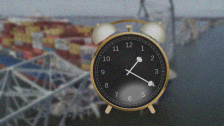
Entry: h=1 m=20
